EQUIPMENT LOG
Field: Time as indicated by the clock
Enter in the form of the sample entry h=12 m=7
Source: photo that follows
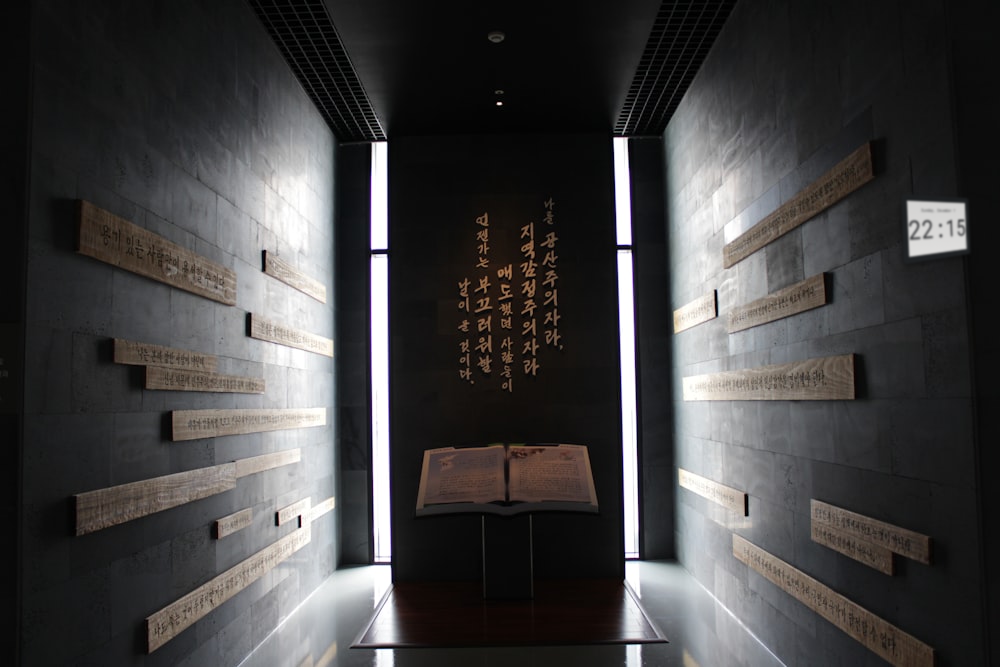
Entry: h=22 m=15
